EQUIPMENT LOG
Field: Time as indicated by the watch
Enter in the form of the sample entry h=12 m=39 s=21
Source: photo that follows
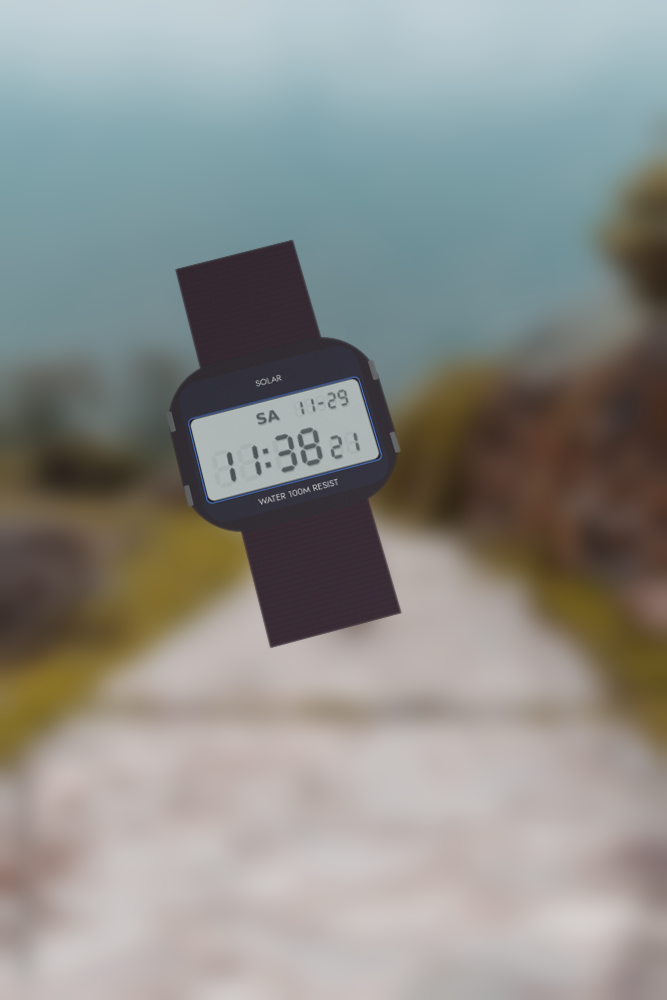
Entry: h=11 m=38 s=21
